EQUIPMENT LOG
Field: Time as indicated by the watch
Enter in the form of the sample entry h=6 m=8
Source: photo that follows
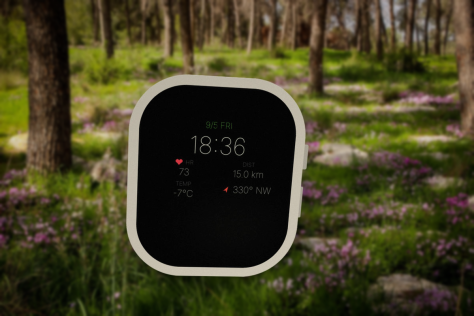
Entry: h=18 m=36
